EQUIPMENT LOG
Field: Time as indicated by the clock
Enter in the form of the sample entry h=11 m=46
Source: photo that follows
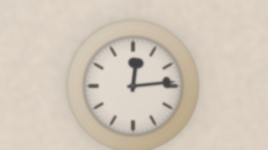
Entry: h=12 m=14
